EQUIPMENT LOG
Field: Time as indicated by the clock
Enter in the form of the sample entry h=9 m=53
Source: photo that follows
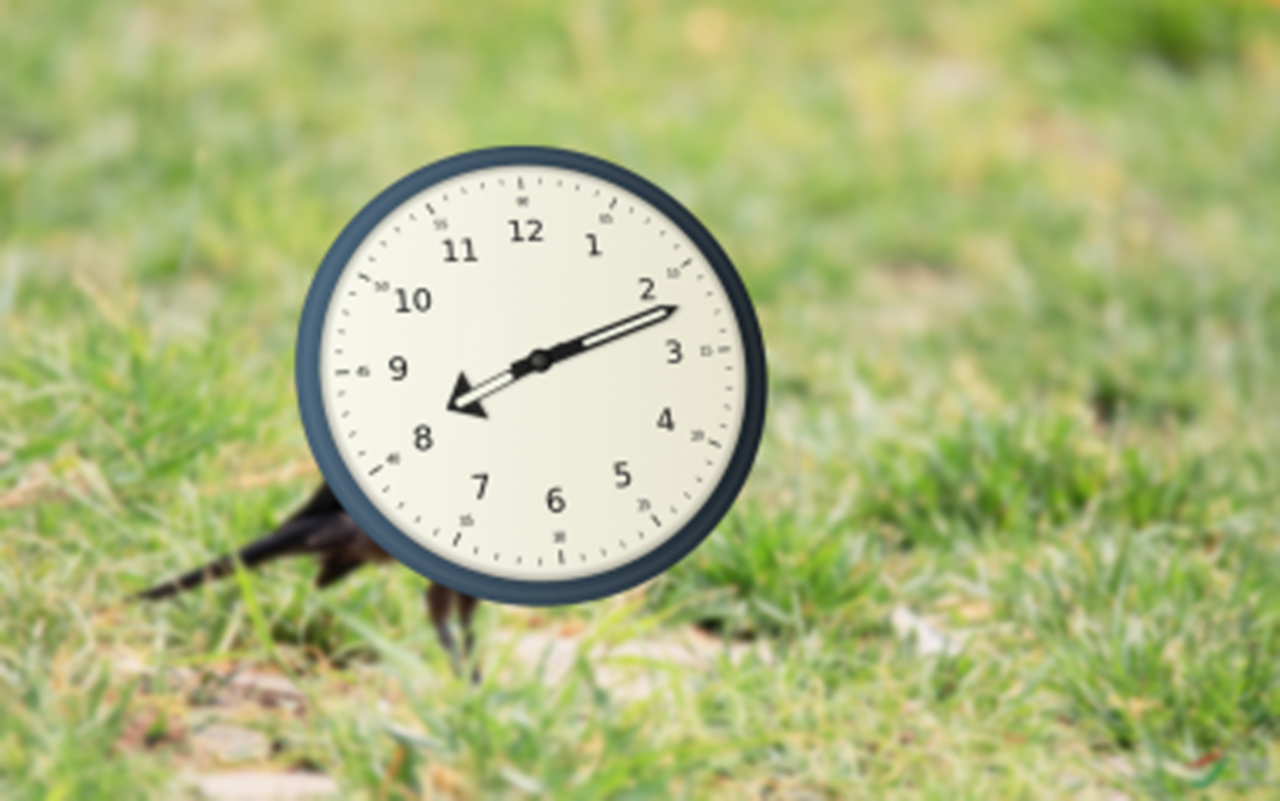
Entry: h=8 m=12
